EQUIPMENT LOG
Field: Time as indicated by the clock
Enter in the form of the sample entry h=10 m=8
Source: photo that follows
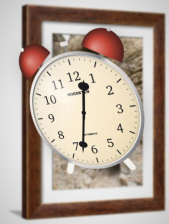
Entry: h=12 m=33
